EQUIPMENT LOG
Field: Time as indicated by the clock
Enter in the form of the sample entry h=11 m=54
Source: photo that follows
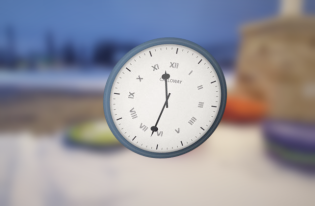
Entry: h=11 m=32
